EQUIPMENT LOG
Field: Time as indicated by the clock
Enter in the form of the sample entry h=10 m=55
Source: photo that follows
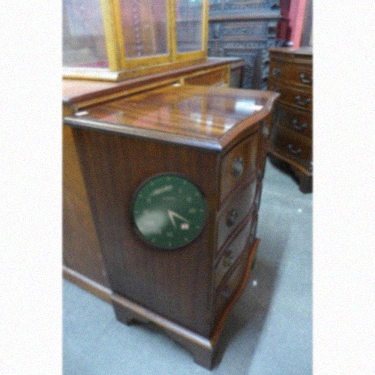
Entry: h=5 m=20
